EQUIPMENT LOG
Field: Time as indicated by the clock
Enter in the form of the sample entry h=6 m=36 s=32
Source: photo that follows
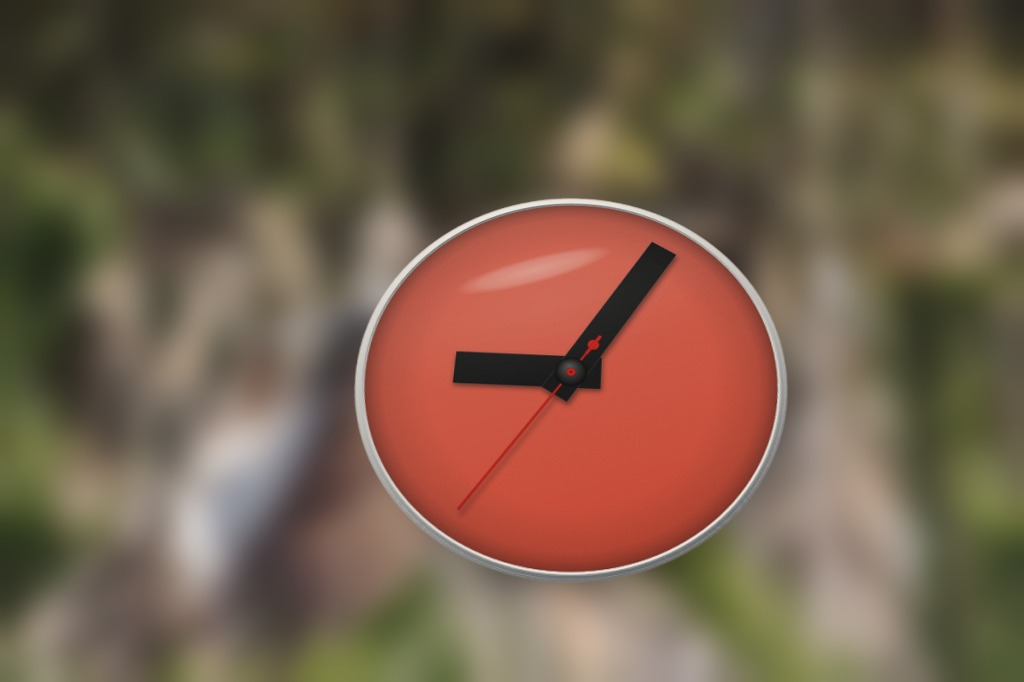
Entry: h=9 m=5 s=36
